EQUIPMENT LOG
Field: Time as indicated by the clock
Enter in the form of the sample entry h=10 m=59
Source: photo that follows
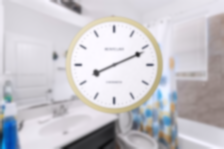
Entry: h=8 m=11
